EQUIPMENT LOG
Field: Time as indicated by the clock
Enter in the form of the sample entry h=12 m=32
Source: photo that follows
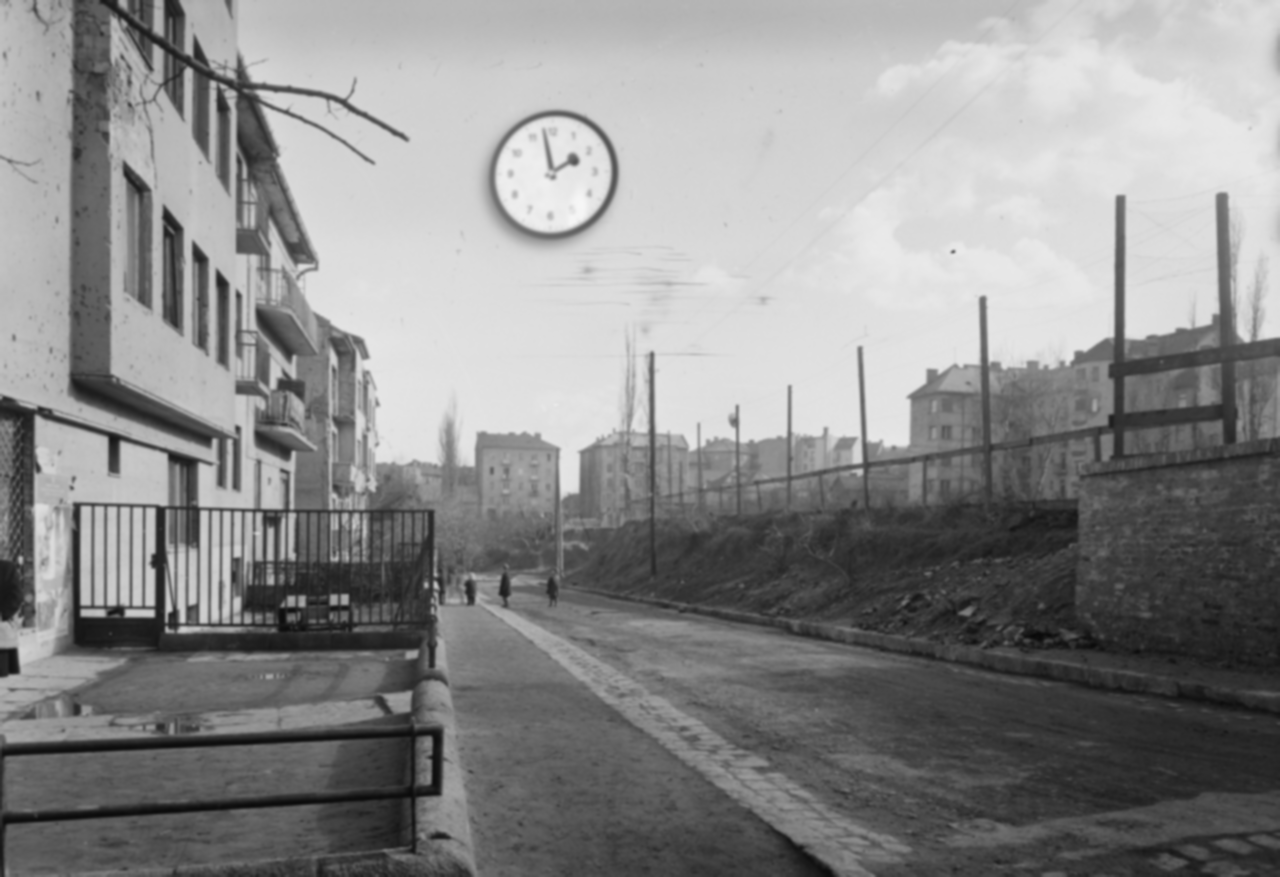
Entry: h=1 m=58
